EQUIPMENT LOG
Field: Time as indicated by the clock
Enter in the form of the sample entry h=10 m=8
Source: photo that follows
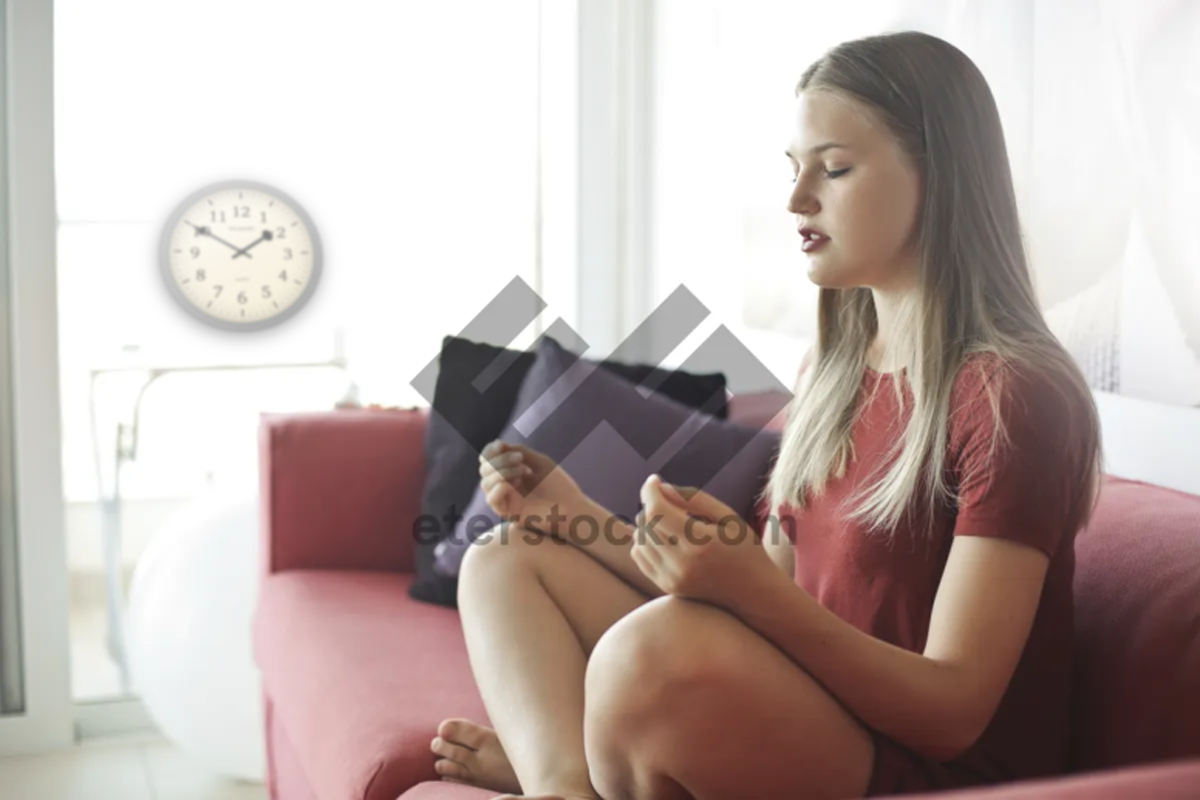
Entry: h=1 m=50
